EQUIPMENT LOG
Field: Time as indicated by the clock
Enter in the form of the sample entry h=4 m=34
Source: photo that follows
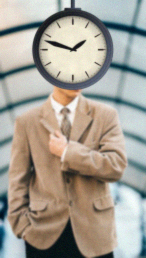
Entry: h=1 m=48
